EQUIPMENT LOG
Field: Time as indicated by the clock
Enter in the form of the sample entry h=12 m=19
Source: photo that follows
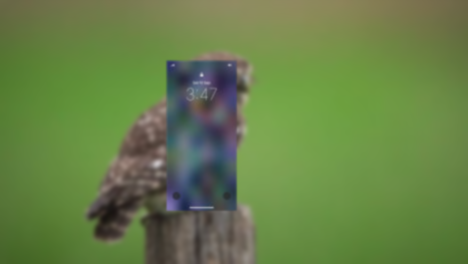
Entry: h=3 m=47
